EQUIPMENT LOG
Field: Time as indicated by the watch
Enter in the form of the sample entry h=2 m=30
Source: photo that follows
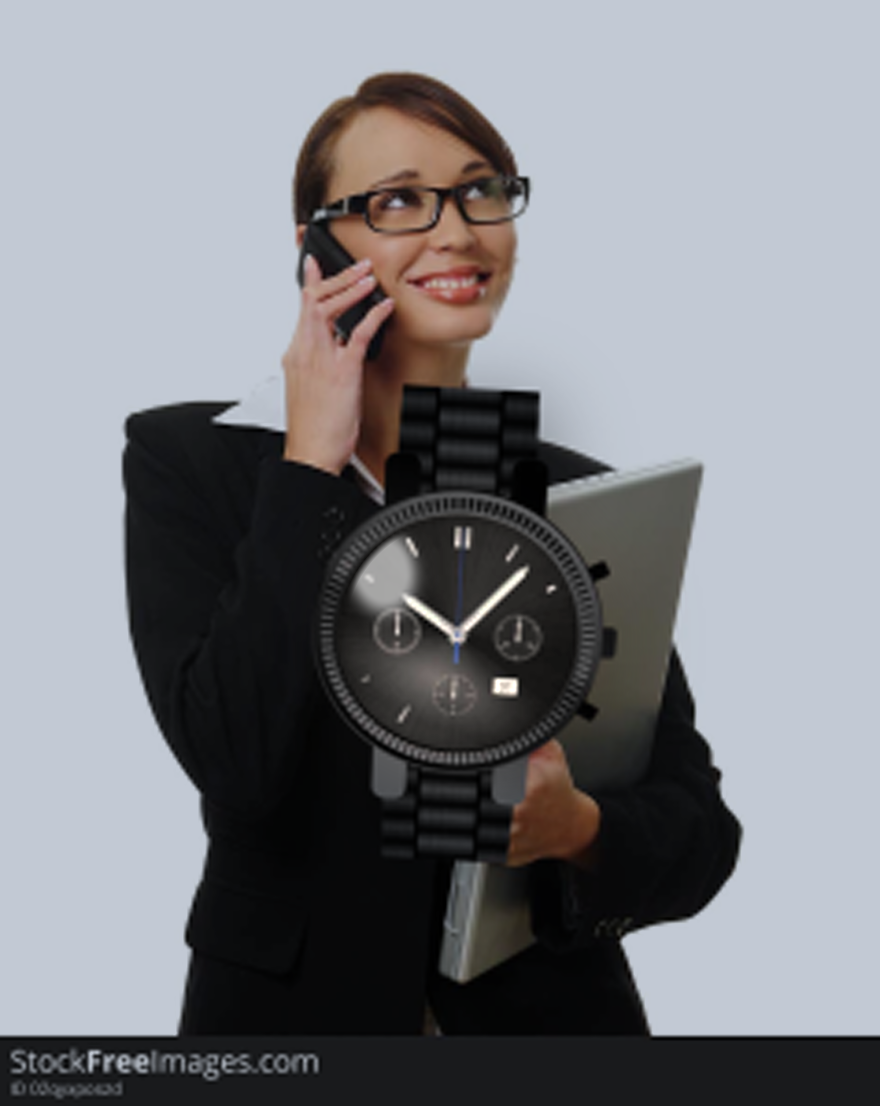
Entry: h=10 m=7
